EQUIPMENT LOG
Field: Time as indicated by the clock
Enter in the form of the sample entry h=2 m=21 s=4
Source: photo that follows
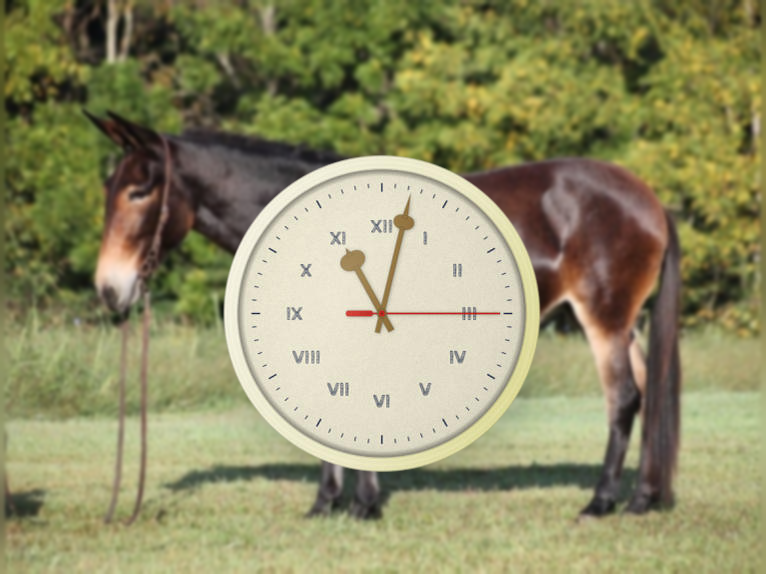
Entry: h=11 m=2 s=15
